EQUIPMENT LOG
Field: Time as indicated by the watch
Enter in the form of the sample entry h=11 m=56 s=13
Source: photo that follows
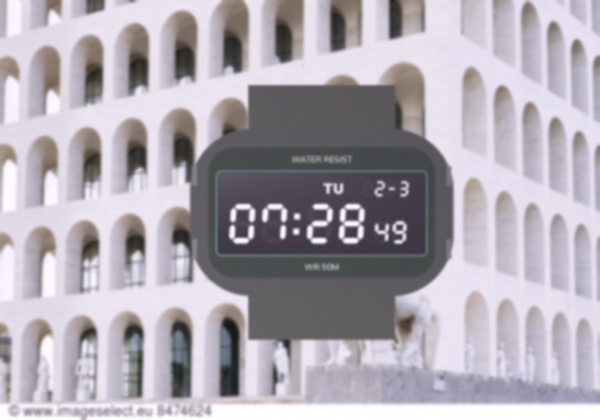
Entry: h=7 m=28 s=49
